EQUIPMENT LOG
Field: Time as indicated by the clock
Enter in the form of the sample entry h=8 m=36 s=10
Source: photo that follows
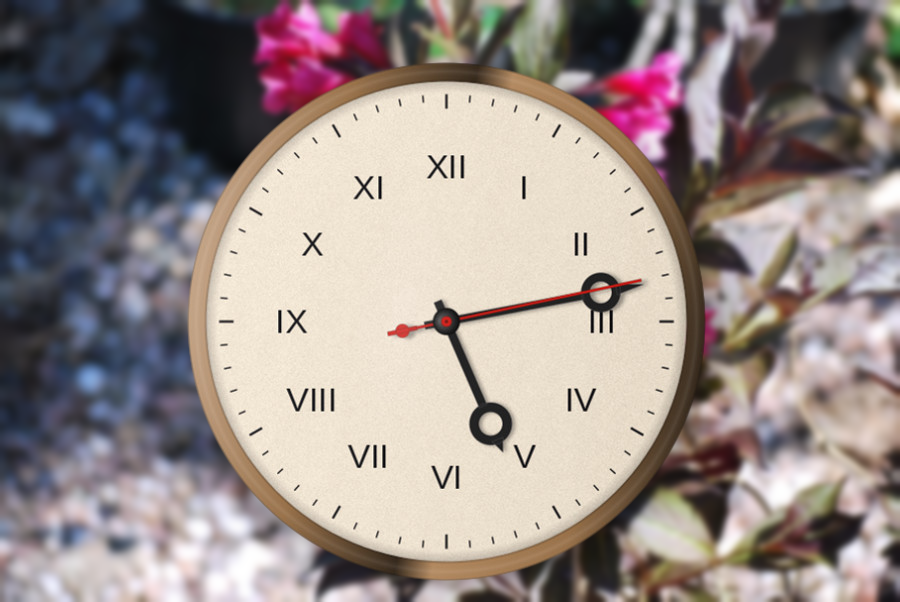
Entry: h=5 m=13 s=13
